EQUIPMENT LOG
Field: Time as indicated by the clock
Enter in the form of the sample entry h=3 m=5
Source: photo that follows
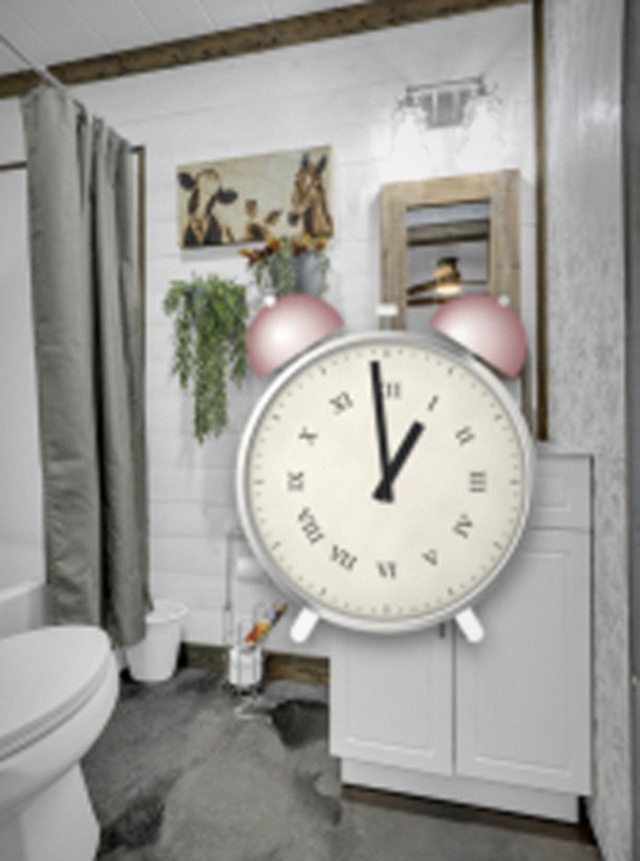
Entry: h=12 m=59
